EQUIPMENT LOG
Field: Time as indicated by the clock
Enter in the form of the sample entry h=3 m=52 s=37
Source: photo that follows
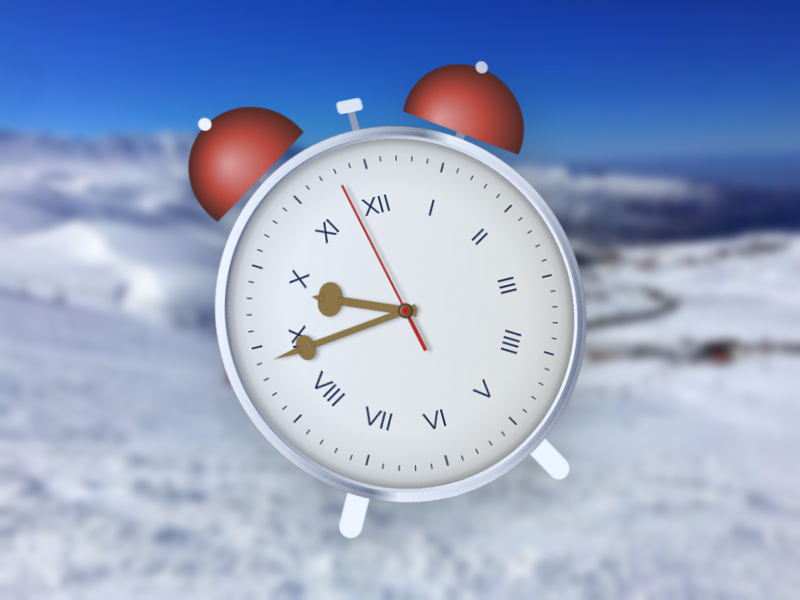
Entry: h=9 m=43 s=58
